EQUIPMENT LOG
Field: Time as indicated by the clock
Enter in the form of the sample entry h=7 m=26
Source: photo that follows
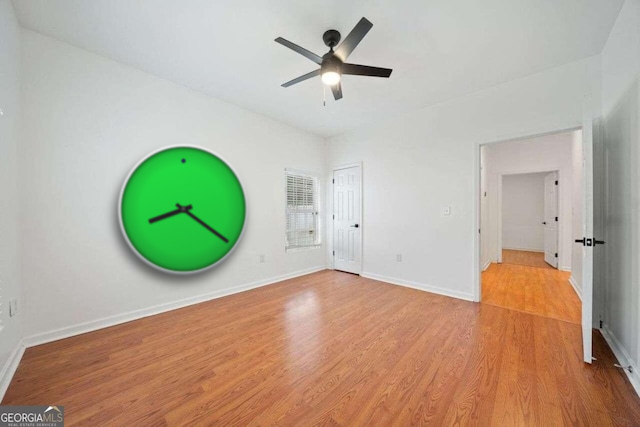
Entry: h=8 m=21
